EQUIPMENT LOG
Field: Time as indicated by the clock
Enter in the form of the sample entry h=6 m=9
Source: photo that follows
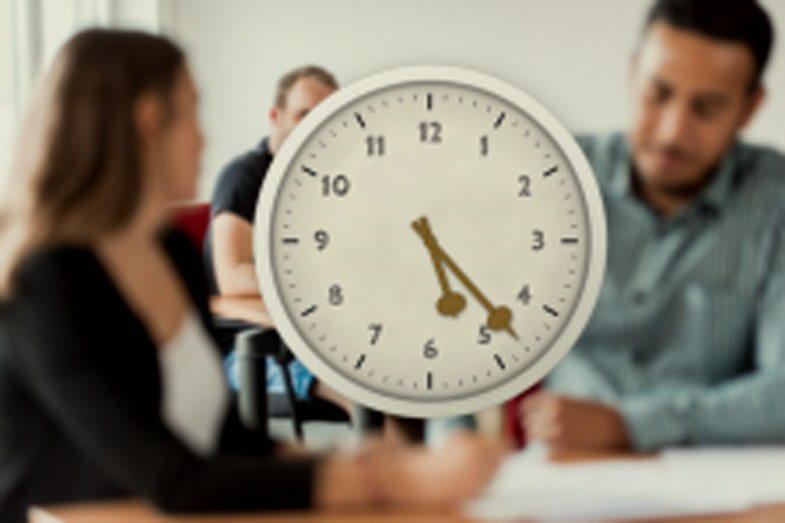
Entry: h=5 m=23
